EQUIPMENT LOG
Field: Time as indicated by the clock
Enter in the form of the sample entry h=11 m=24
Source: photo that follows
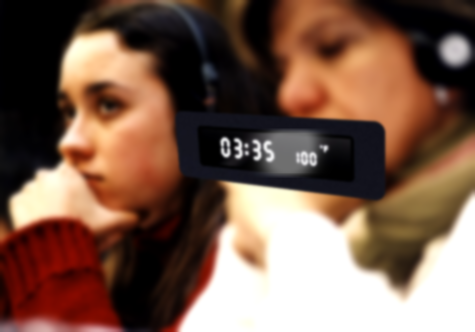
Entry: h=3 m=35
